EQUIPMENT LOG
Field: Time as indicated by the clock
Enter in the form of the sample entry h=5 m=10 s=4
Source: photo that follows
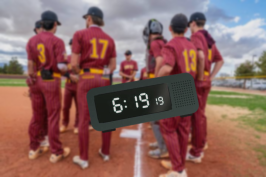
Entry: h=6 m=19 s=19
